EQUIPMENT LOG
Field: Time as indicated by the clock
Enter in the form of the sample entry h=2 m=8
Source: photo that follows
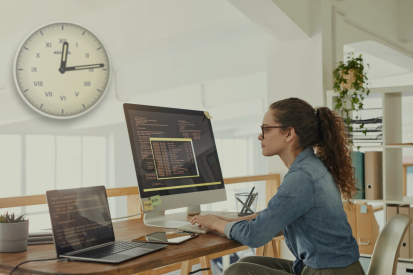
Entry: h=12 m=14
